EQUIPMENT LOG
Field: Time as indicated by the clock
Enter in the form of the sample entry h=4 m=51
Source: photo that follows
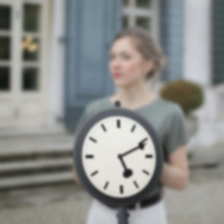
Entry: h=5 m=11
